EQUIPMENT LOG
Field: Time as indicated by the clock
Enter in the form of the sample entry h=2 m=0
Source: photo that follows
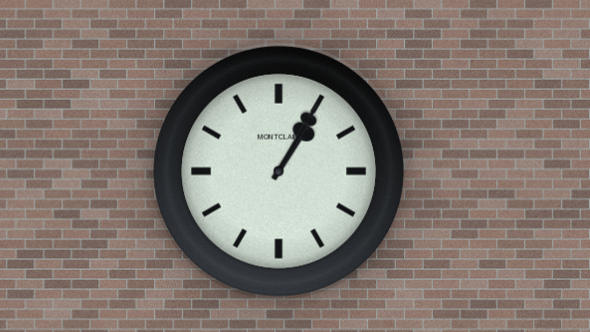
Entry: h=1 m=5
